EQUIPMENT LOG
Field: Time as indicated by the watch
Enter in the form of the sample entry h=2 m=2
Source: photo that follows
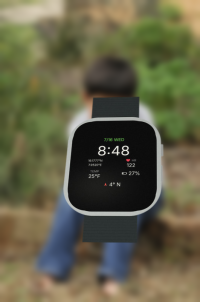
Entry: h=8 m=48
